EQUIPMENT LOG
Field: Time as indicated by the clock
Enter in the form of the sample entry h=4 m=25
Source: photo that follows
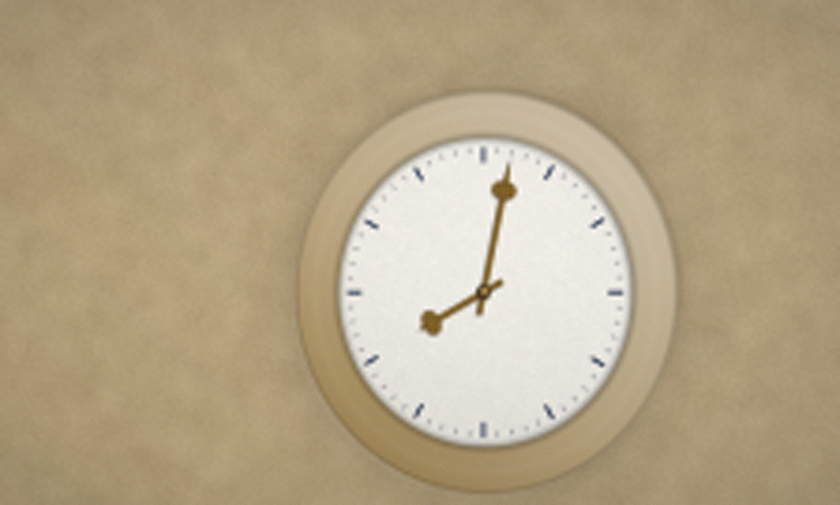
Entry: h=8 m=2
